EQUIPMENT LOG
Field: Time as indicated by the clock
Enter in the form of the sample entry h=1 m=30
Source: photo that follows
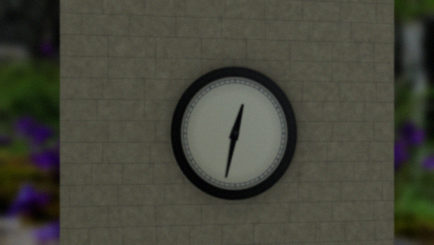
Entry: h=12 m=32
